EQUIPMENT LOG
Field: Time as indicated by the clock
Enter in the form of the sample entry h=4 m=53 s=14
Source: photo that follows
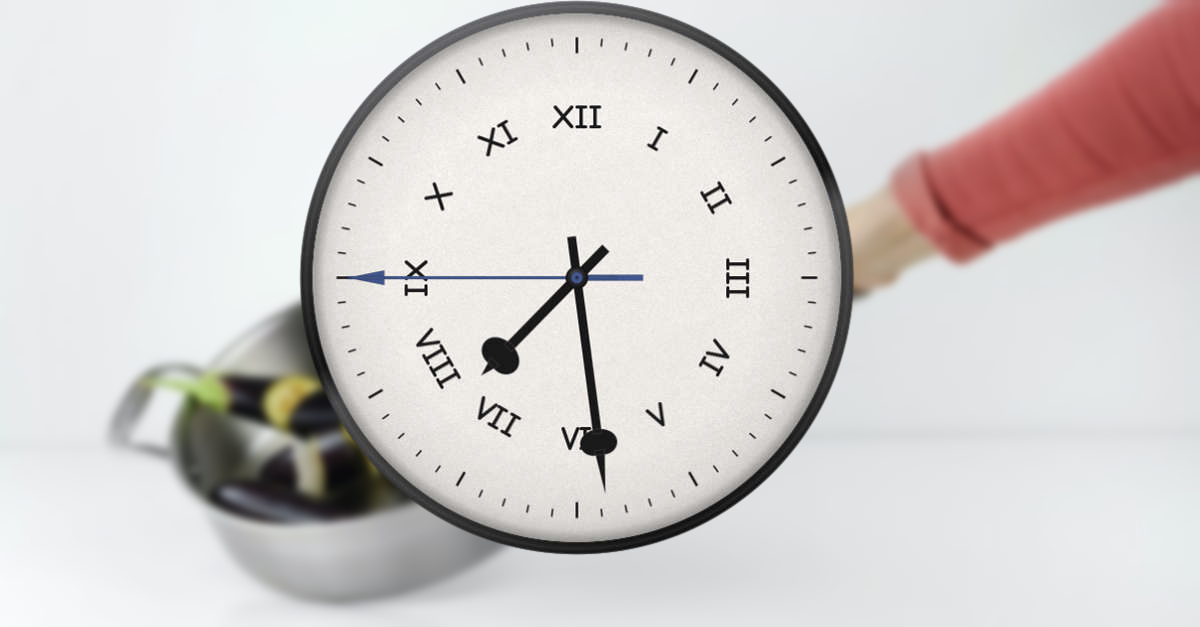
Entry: h=7 m=28 s=45
